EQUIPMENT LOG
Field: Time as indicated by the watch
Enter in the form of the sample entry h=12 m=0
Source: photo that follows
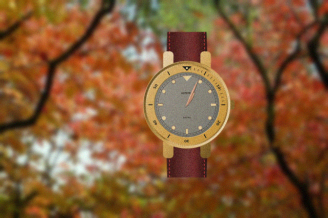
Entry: h=1 m=4
